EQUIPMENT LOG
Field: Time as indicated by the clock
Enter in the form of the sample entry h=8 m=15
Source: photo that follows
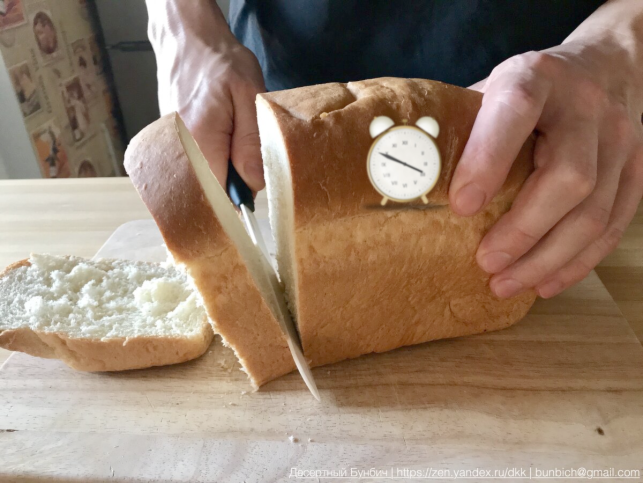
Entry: h=3 m=49
